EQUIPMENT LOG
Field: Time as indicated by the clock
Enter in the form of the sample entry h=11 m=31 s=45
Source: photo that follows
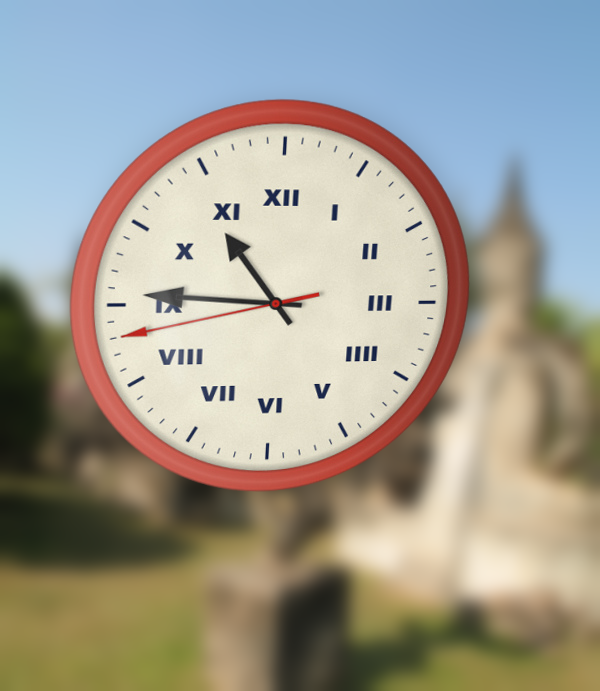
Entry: h=10 m=45 s=43
